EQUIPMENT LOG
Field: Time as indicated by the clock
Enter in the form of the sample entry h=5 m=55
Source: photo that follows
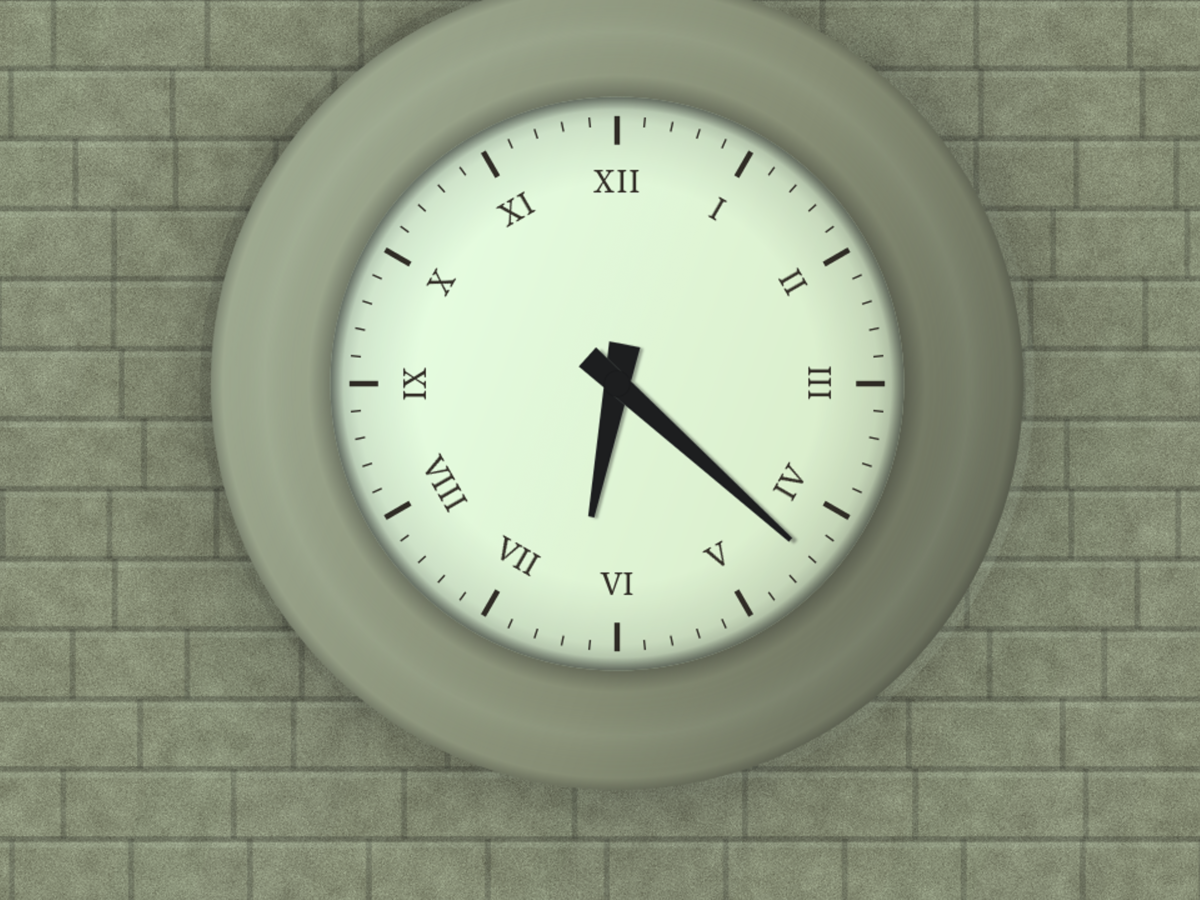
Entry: h=6 m=22
